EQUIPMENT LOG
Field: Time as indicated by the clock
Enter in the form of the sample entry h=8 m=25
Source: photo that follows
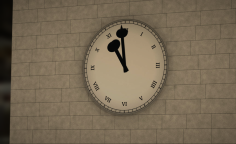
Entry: h=10 m=59
